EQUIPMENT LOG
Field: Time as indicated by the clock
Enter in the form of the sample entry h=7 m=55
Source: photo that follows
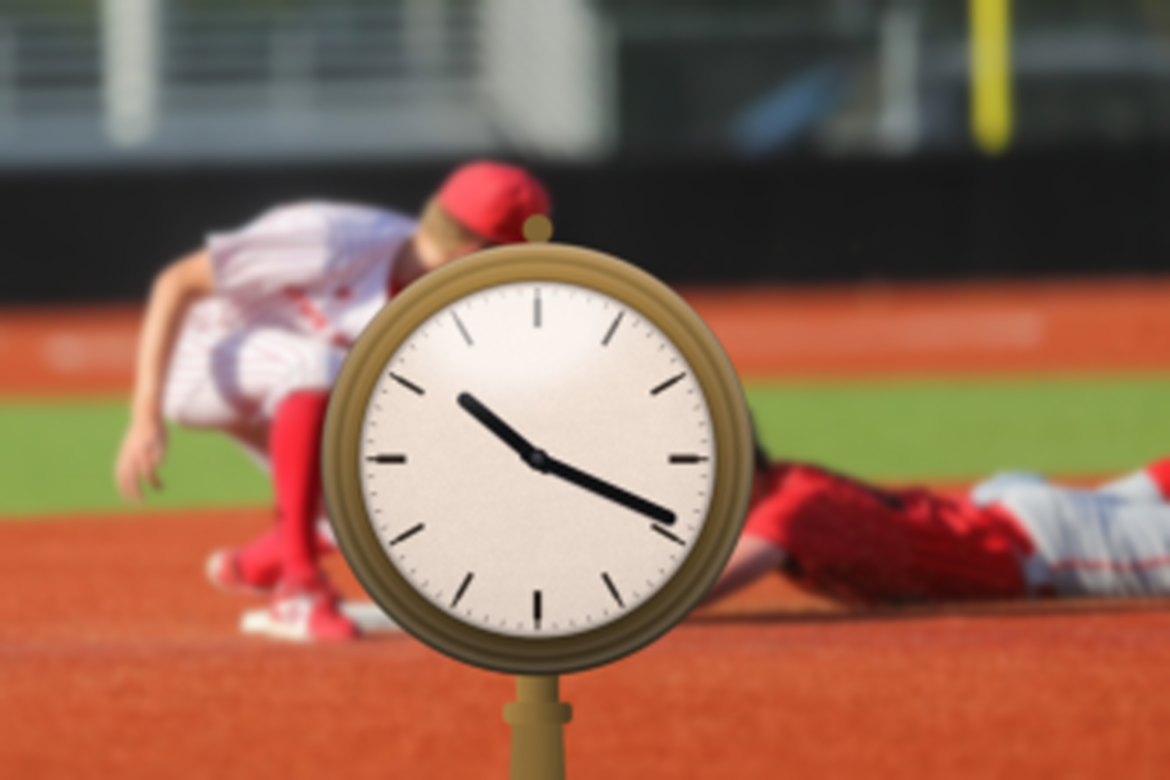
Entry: h=10 m=19
